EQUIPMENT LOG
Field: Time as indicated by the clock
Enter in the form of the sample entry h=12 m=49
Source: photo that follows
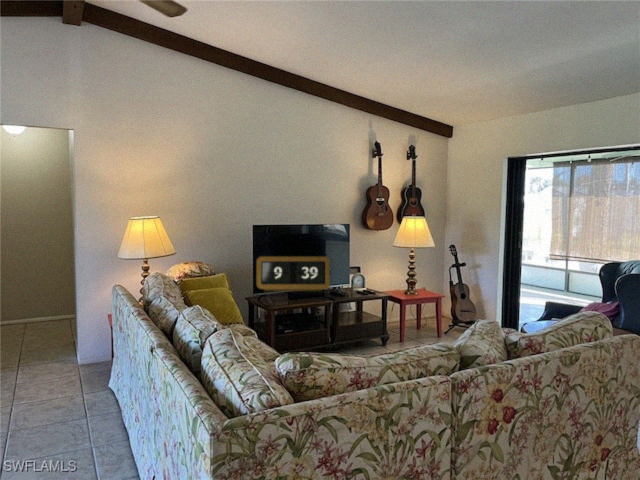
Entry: h=9 m=39
